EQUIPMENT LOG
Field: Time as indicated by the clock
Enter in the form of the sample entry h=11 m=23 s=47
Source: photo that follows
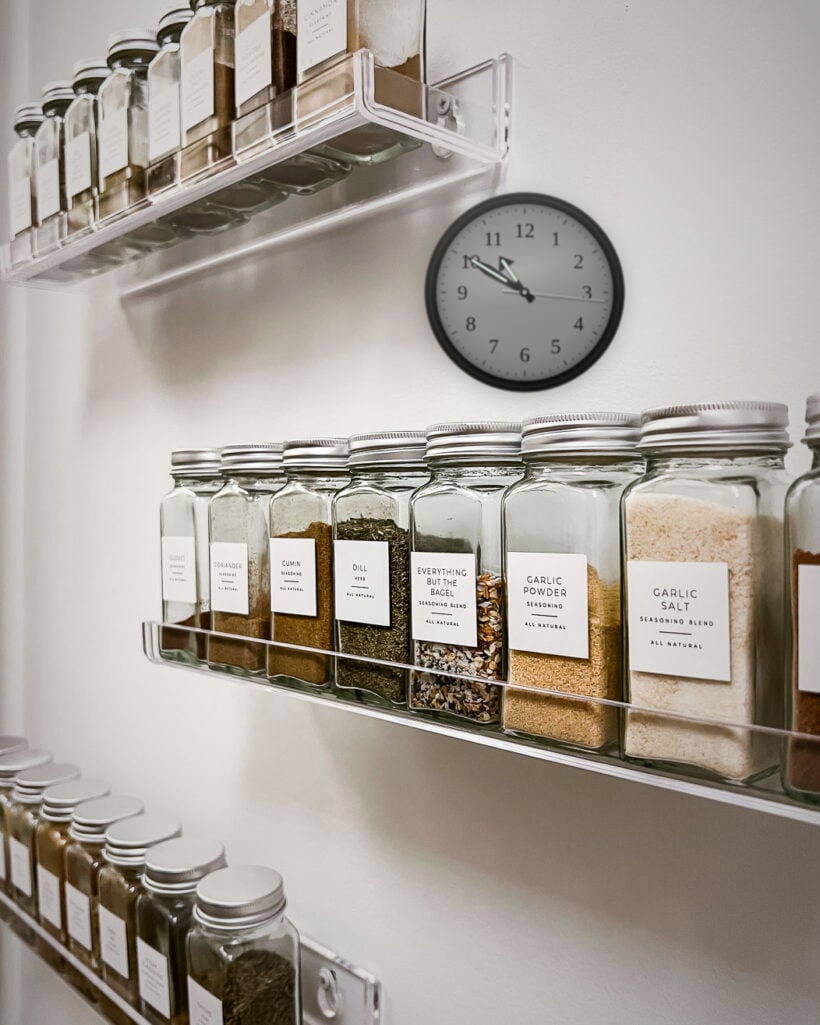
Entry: h=10 m=50 s=16
